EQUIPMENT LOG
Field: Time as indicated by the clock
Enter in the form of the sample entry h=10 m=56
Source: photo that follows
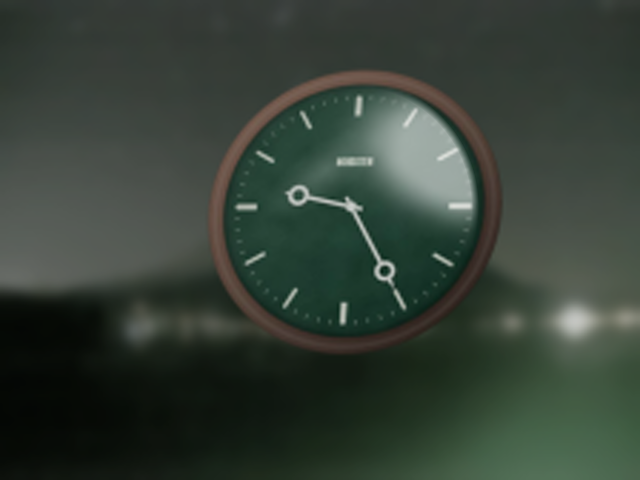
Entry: h=9 m=25
